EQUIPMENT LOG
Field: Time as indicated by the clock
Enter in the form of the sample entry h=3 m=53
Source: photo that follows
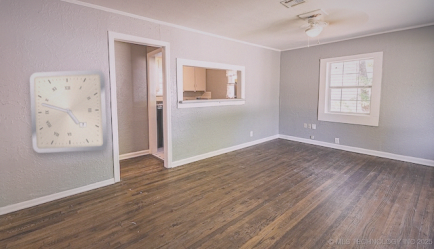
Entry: h=4 m=48
